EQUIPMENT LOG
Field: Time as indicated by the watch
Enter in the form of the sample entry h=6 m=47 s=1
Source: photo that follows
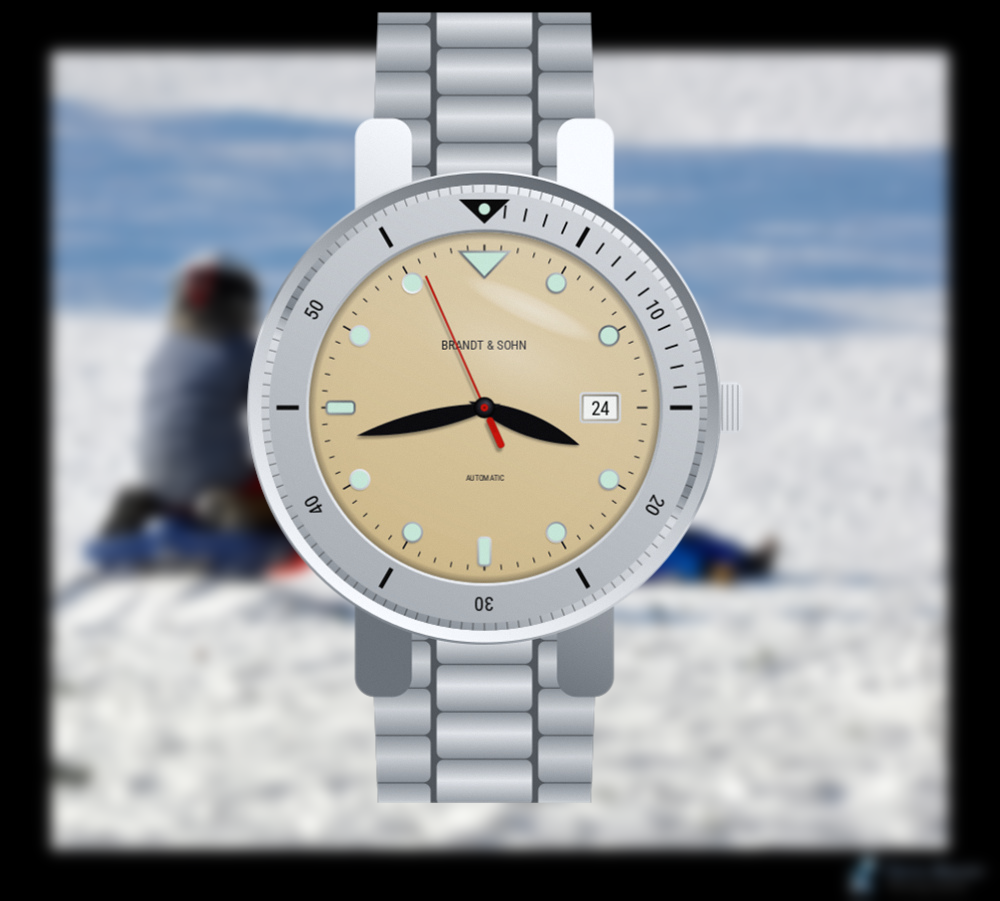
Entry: h=3 m=42 s=56
